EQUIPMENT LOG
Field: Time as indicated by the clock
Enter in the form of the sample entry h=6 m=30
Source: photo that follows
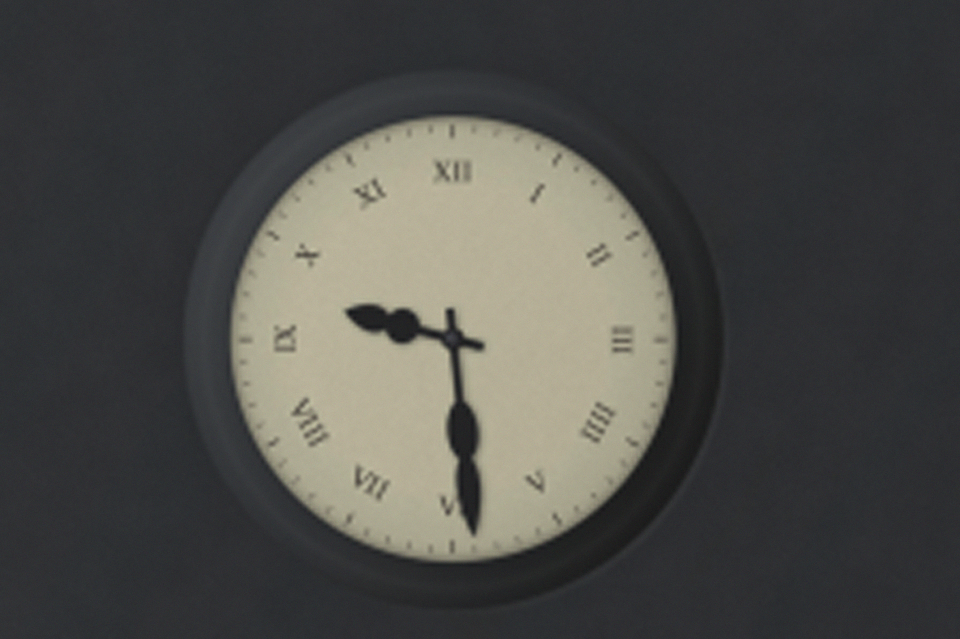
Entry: h=9 m=29
